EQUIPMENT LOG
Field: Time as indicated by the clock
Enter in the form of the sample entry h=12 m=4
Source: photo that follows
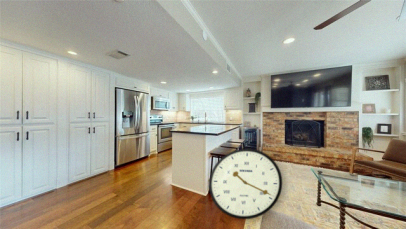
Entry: h=10 m=19
